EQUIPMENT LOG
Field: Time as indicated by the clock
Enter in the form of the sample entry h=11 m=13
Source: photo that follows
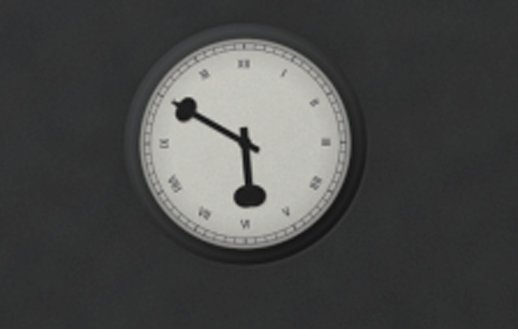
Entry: h=5 m=50
